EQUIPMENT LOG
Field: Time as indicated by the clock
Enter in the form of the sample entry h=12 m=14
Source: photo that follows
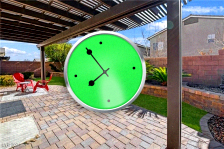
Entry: h=7 m=55
